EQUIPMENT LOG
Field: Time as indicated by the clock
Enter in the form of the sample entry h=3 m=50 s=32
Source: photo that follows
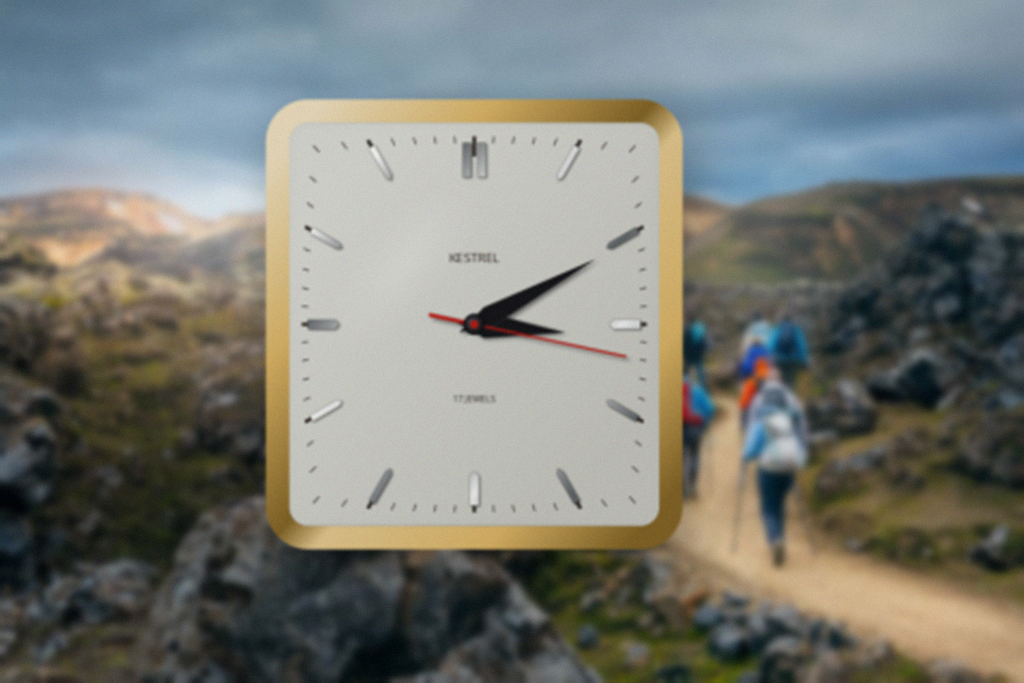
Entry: h=3 m=10 s=17
